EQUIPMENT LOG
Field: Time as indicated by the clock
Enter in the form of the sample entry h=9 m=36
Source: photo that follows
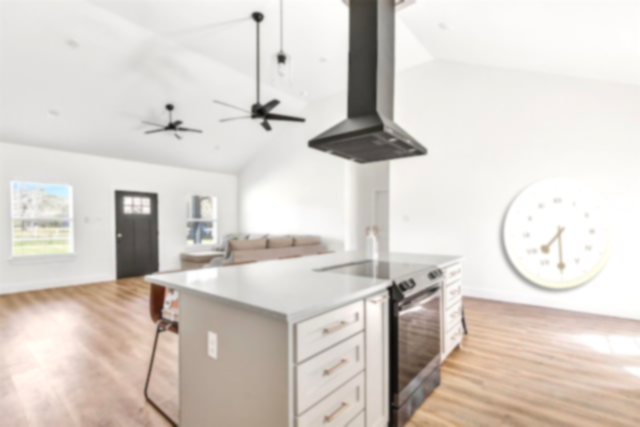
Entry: h=7 m=30
